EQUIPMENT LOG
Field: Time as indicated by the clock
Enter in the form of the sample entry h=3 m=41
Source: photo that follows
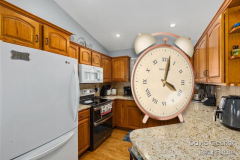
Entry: h=4 m=2
